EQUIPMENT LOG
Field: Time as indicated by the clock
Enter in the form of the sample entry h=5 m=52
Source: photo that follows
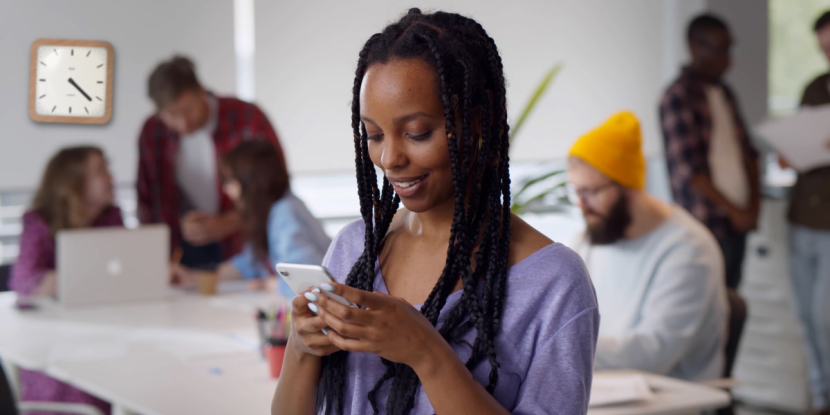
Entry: h=4 m=22
